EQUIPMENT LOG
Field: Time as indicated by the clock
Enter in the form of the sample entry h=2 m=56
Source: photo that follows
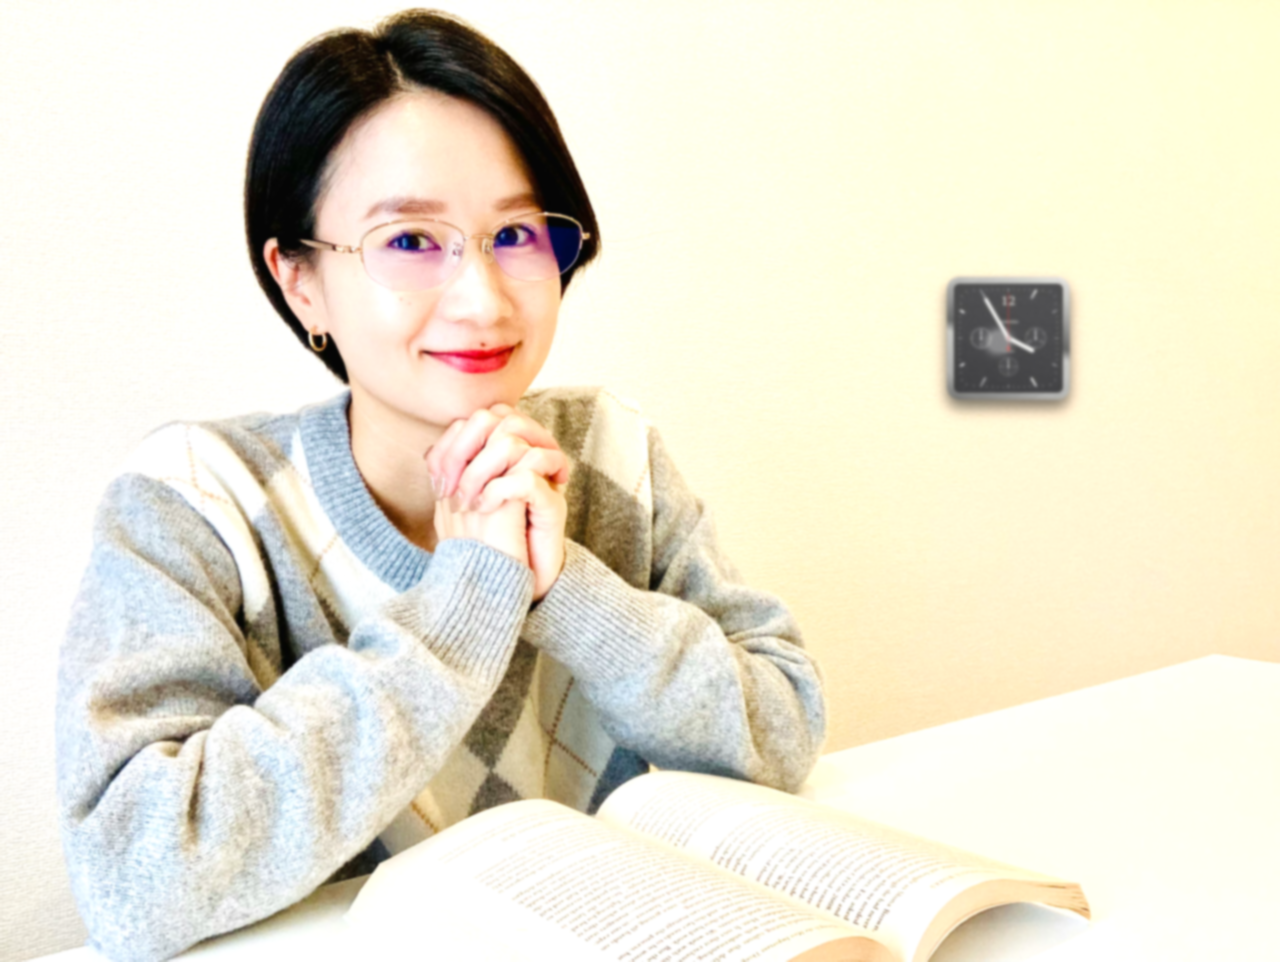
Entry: h=3 m=55
